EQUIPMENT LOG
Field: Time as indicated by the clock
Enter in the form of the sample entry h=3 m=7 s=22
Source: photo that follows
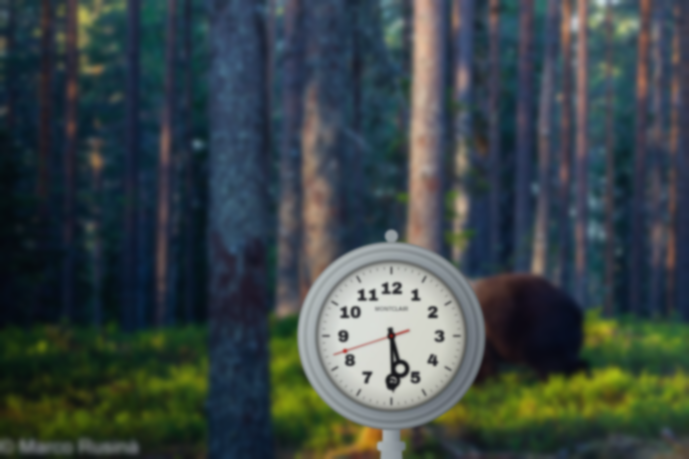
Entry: h=5 m=29 s=42
